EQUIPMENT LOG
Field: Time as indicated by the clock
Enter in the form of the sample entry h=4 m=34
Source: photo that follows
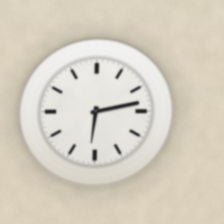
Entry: h=6 m=13
